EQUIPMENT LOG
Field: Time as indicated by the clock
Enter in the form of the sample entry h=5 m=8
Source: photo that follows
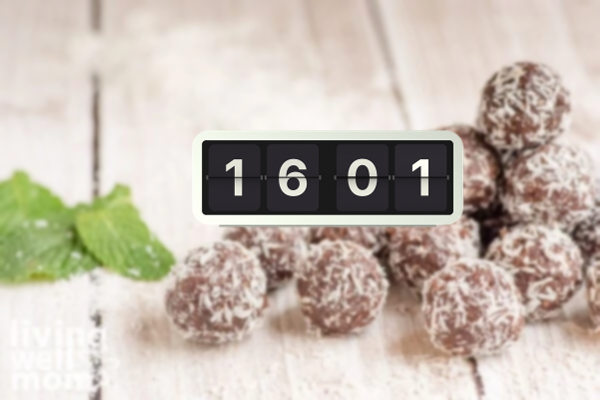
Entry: h=16 m=1
